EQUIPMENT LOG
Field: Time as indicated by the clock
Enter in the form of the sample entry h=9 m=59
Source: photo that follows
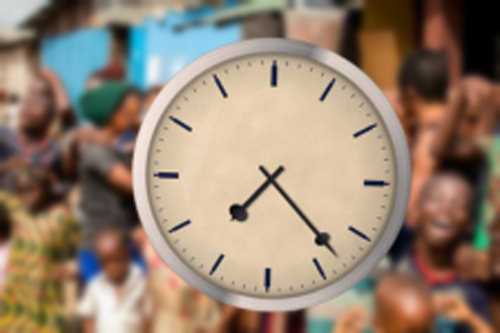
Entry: h=7 m=23
